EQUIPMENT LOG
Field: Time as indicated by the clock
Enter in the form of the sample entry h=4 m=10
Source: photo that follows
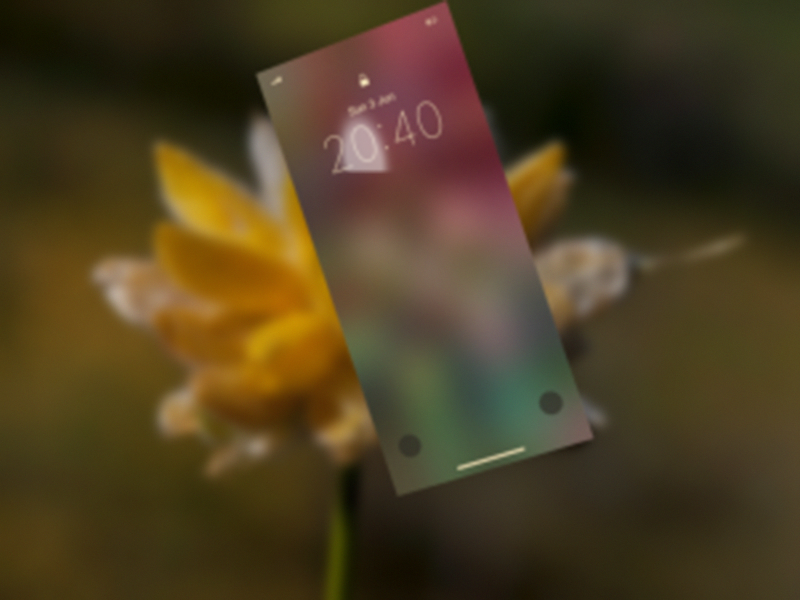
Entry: h=20 m=40
